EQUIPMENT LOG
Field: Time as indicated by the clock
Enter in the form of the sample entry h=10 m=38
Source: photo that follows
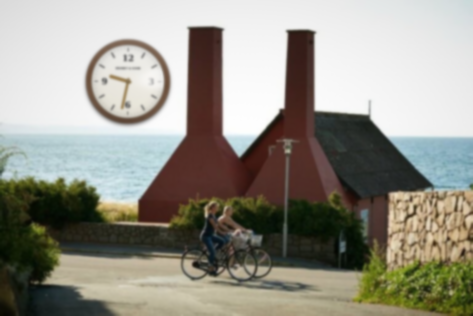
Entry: h=9 m=32
